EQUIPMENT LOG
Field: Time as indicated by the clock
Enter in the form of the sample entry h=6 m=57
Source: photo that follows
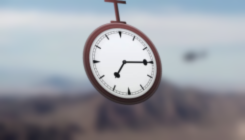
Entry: h=7 m=15
